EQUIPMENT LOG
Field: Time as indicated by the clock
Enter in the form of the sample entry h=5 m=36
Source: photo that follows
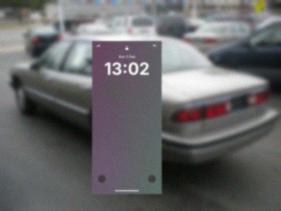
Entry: h=13 m=2
